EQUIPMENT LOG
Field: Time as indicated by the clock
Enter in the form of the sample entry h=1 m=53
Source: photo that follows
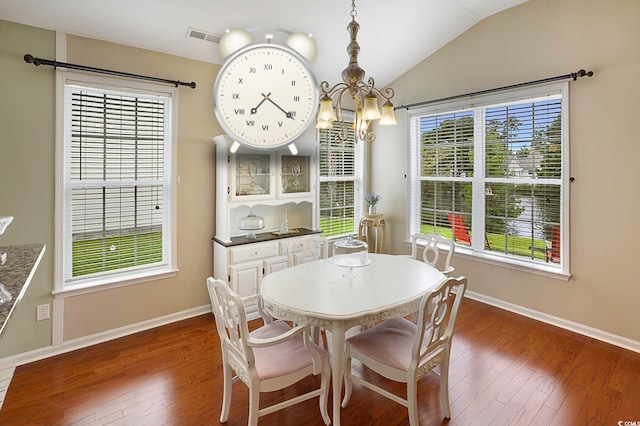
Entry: h=7 m=21
